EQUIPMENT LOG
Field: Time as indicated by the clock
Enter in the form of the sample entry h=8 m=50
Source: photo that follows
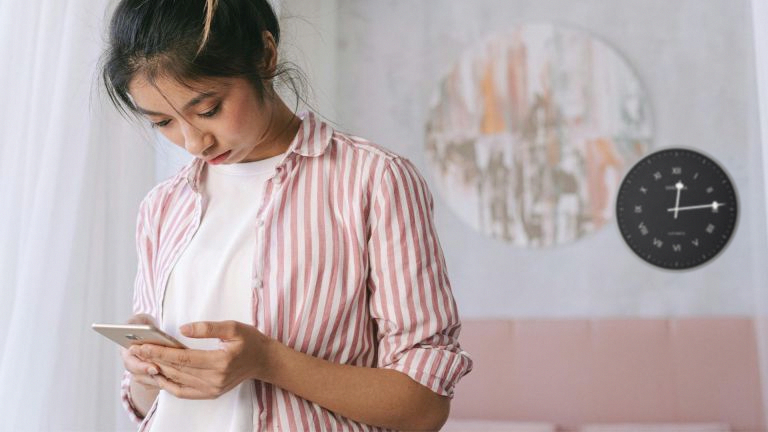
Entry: h=12 m=14
